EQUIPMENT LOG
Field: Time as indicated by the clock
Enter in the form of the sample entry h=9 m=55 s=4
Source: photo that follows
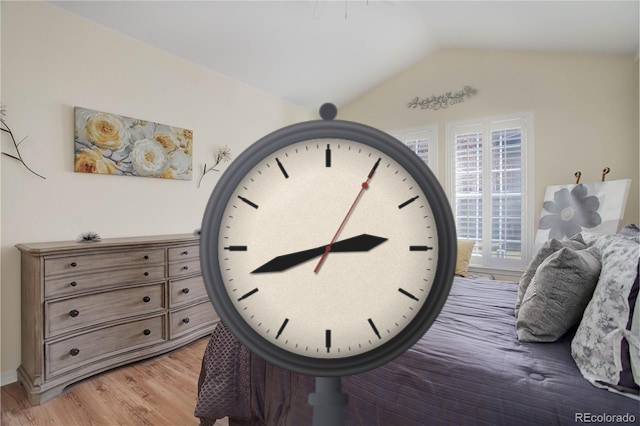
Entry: h=2 m=42 s=5
